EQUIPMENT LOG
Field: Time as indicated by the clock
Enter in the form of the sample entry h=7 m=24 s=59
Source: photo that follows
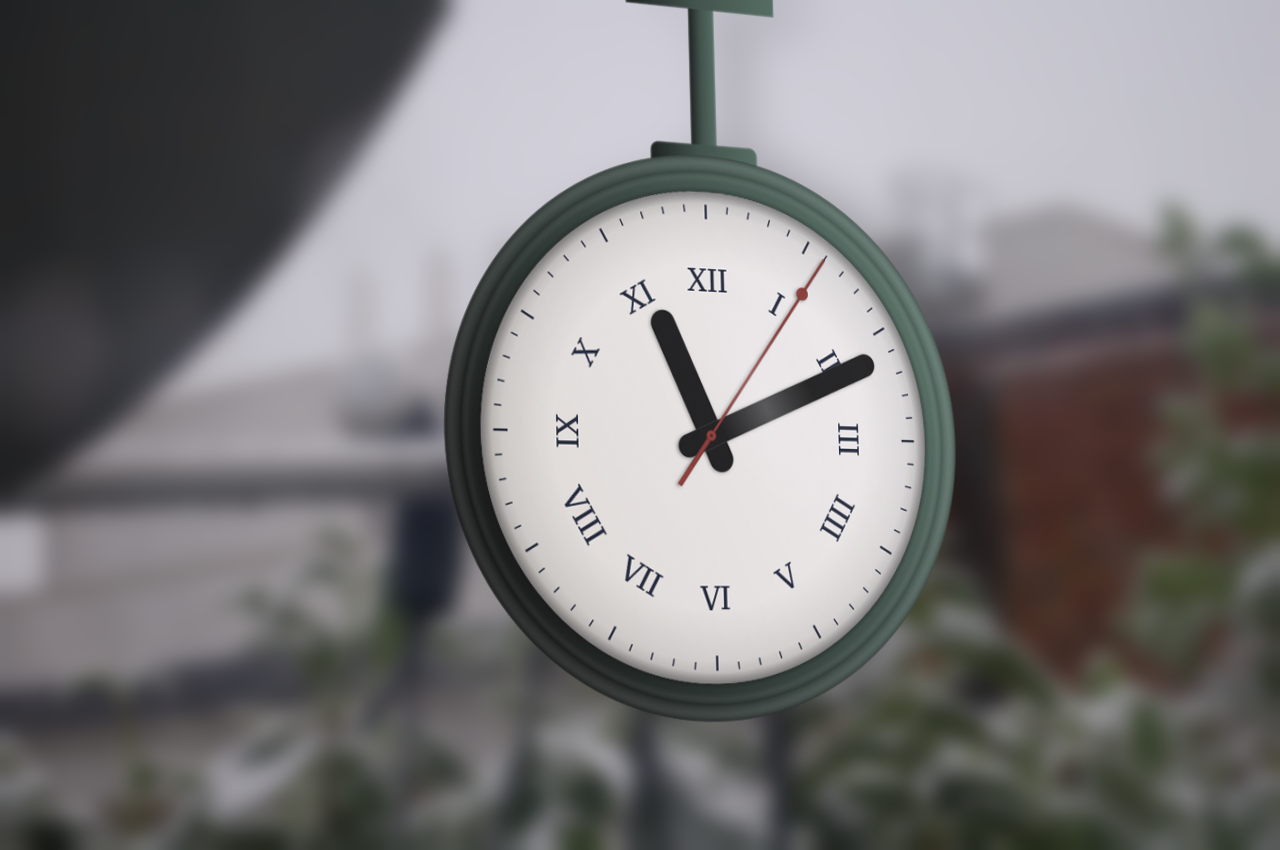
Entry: h=11 m=11 s=6
